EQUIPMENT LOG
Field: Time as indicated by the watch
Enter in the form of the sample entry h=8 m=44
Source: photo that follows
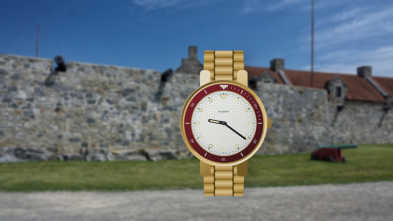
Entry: h=9 m=21
